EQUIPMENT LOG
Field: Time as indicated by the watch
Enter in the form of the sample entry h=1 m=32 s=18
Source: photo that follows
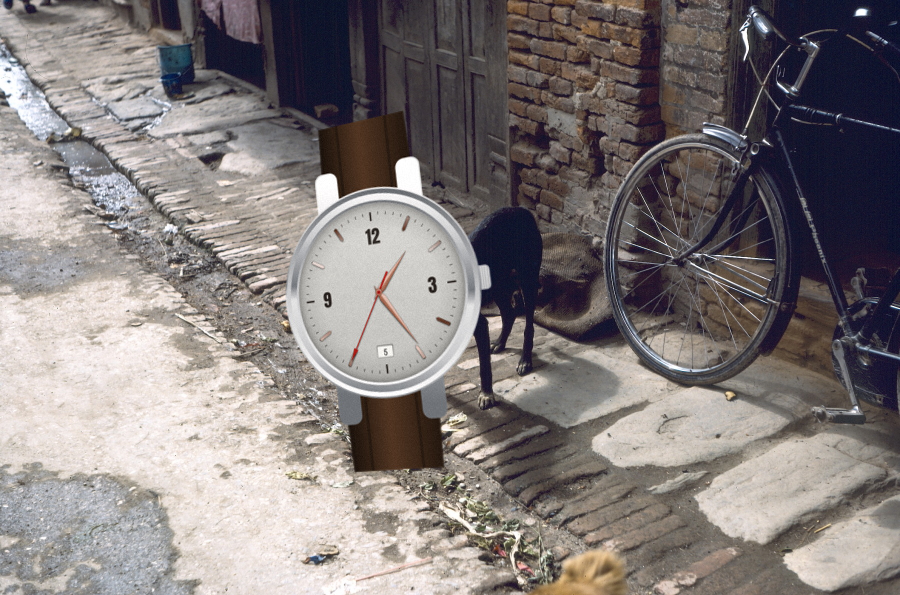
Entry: h=1 m=24 s=35
